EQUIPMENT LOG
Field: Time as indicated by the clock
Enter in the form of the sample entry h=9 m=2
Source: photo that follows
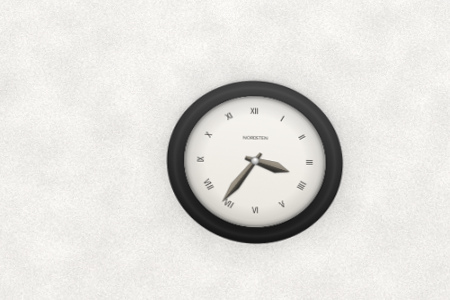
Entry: h=3 m=36
